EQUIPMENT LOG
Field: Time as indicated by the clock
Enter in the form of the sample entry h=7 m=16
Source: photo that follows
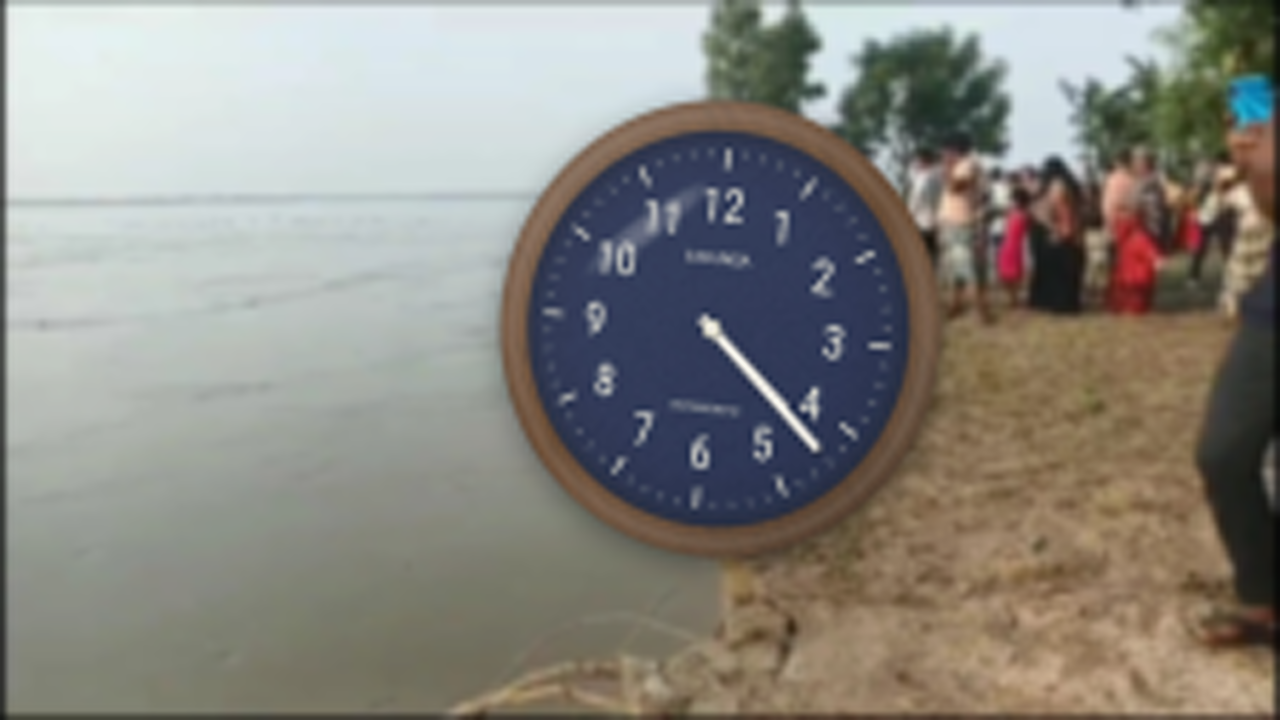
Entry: h=4 m=22
